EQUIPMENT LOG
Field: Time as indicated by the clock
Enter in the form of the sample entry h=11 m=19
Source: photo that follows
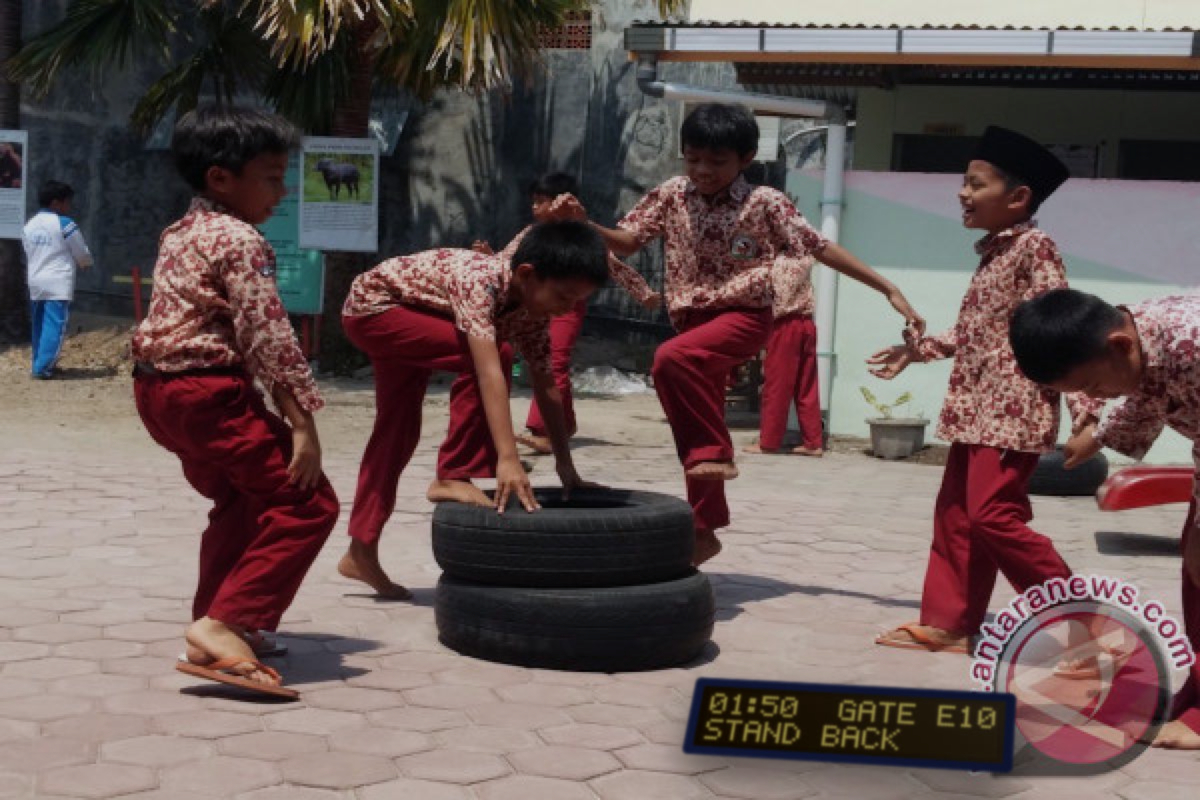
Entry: h=1 m=50
